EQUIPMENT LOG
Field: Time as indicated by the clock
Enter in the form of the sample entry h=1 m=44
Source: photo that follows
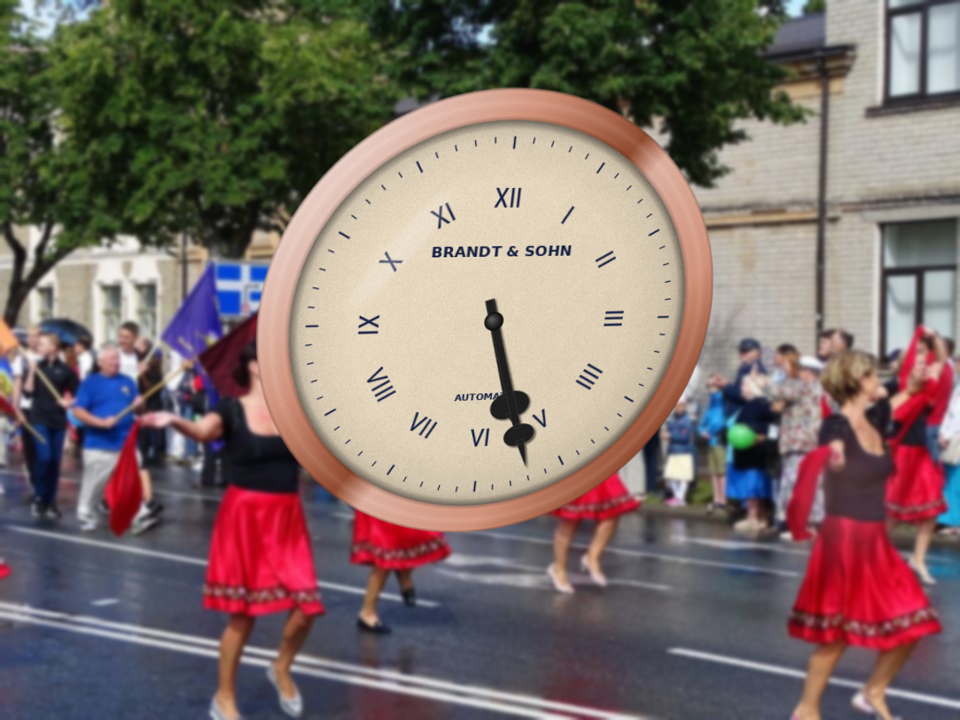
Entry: h=5 m=27
